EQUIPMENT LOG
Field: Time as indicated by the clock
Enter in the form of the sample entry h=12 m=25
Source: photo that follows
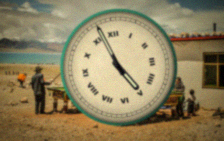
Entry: h=4 m=57
